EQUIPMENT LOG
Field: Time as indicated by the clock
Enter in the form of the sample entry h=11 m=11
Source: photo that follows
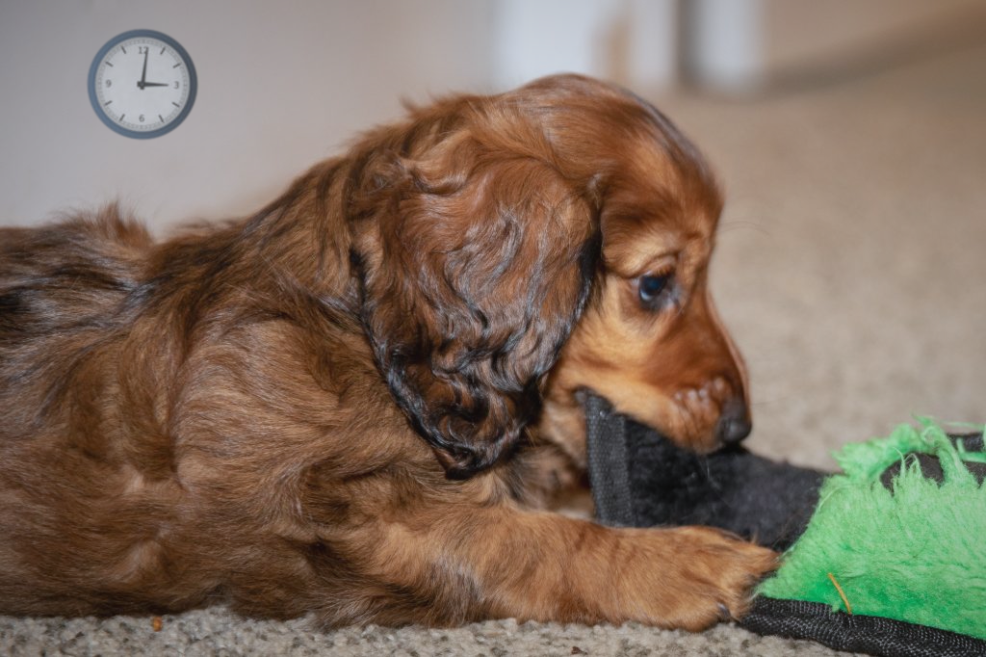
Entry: h=3 m=1
